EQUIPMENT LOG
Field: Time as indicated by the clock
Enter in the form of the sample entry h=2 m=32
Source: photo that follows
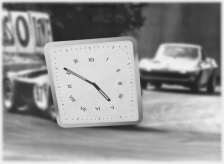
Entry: h=4 m=51
